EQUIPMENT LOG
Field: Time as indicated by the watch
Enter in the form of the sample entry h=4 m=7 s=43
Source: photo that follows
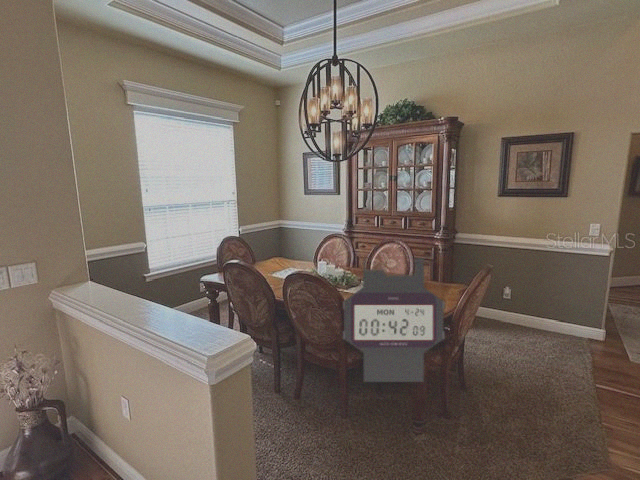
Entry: h=0 m=42 s=9
